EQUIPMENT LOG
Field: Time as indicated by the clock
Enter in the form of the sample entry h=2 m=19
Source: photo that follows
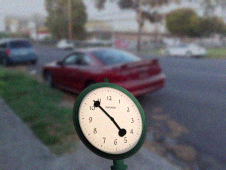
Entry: h=4 m=53
